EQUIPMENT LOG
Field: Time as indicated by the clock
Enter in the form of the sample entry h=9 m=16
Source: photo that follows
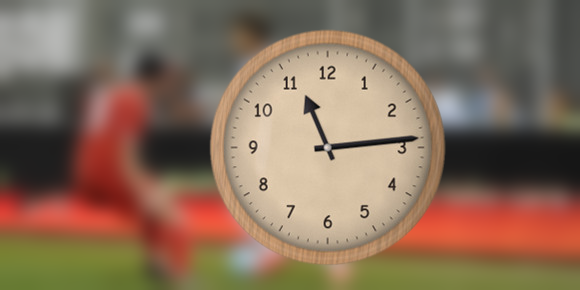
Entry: h=11 m=14
